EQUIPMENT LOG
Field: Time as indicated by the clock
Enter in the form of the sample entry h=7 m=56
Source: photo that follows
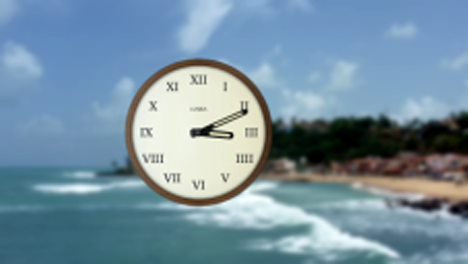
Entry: h=3 m=11
